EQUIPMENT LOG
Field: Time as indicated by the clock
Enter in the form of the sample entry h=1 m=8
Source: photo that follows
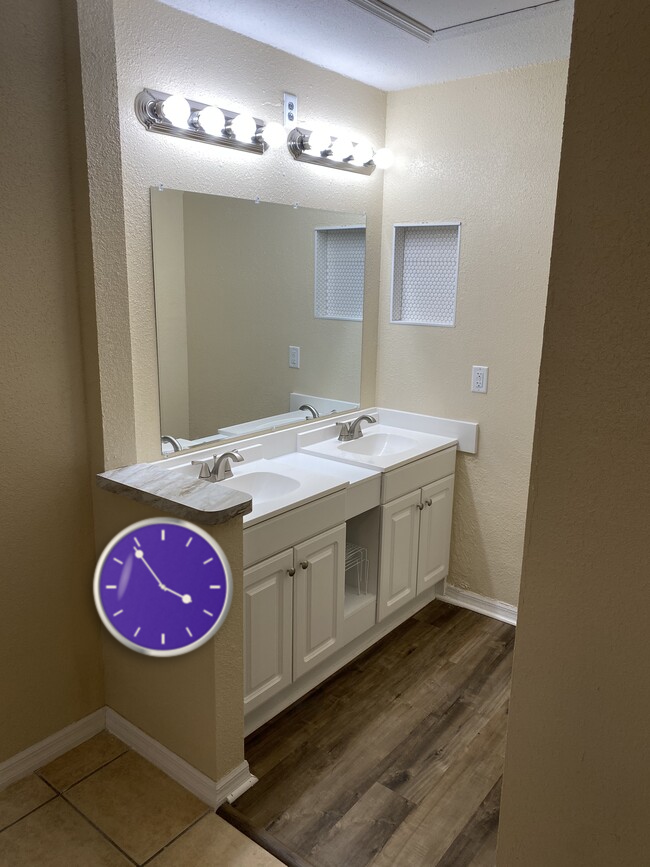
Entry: h=3 m=54
